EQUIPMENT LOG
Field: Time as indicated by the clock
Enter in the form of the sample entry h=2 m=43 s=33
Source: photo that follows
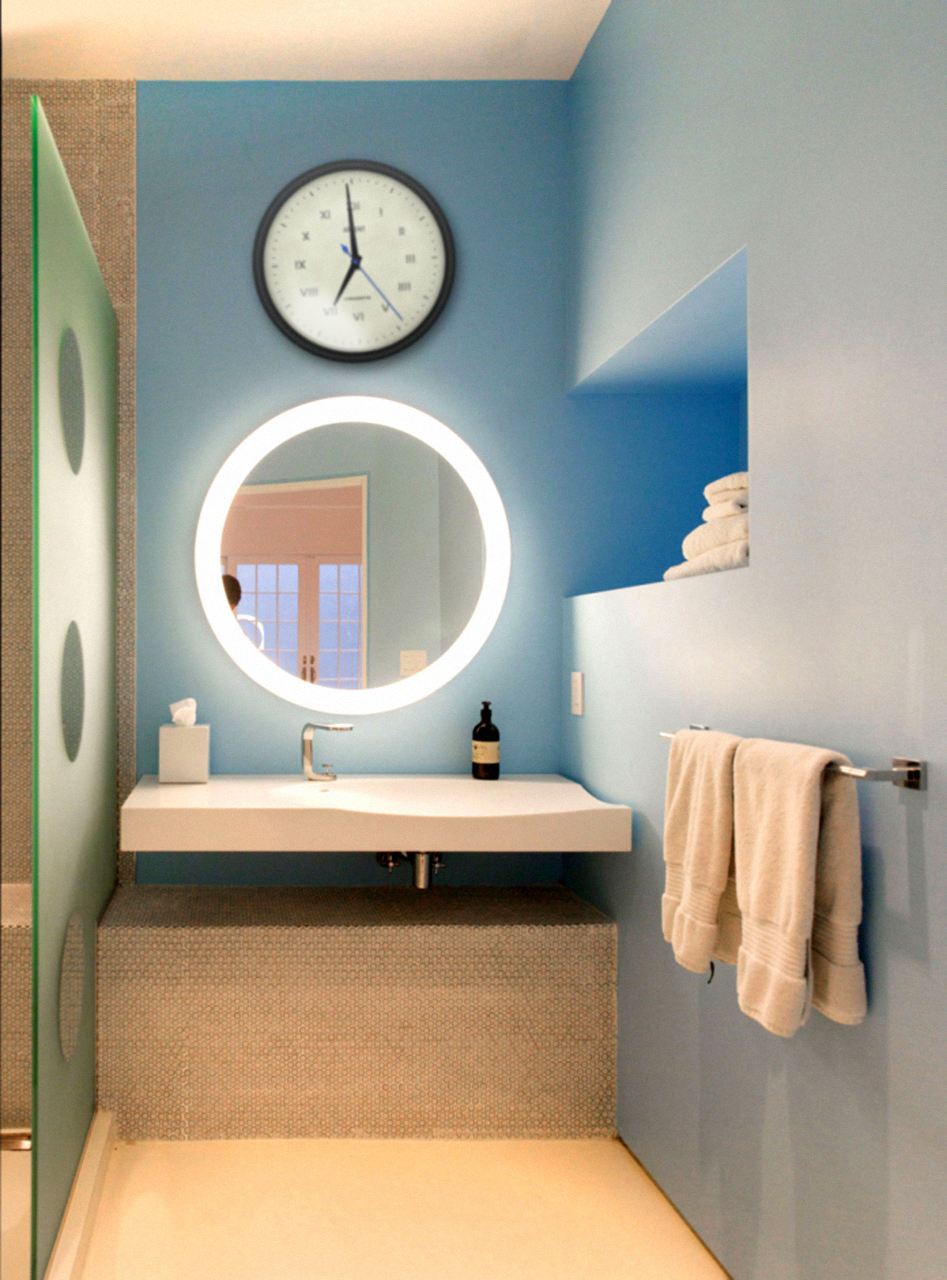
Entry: h=6 m=59 s=24
